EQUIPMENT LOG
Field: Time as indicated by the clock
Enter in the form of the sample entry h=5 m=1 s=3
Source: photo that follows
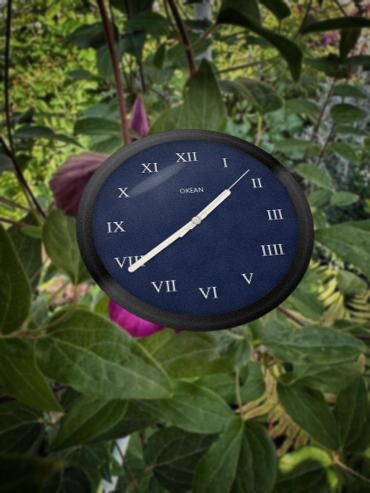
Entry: h=1 m=39 s=8
